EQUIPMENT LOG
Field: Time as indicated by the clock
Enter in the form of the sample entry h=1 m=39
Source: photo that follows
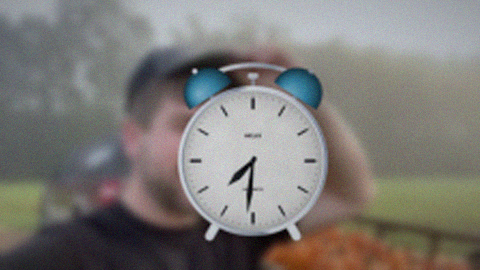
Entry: h=7 m=31
